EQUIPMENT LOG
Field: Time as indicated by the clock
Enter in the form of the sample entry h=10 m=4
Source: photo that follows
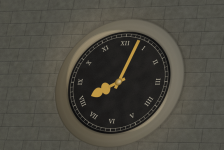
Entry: h=8 m=3
